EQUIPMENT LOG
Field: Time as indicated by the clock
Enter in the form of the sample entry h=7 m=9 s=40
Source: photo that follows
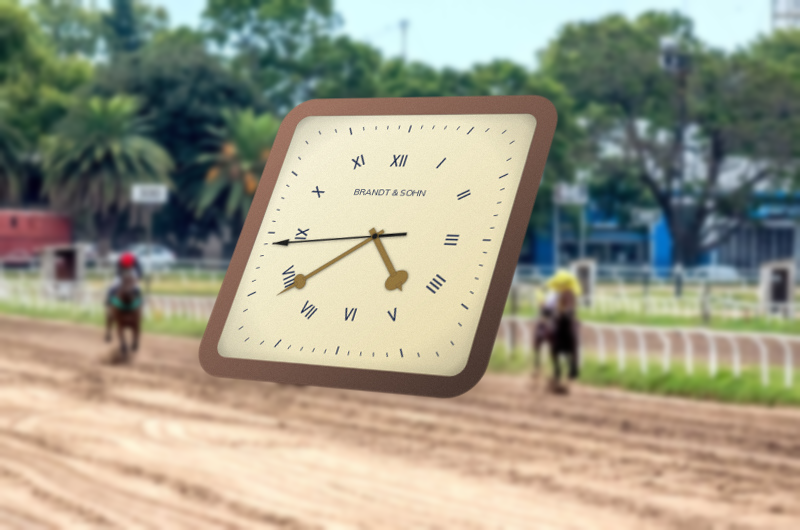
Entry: h=4 m=38 s=44
